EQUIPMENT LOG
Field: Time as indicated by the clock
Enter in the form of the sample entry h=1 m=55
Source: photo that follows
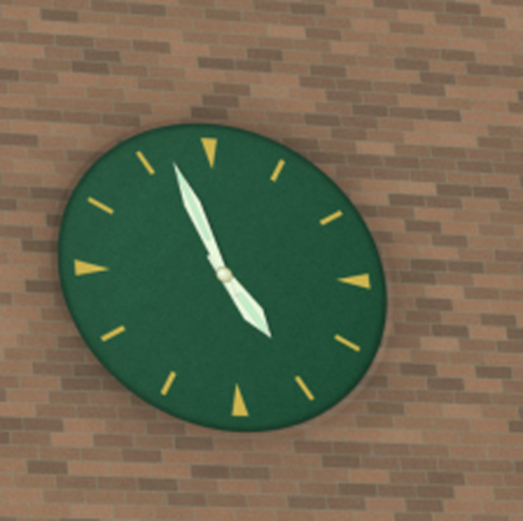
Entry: h=4 m=57
